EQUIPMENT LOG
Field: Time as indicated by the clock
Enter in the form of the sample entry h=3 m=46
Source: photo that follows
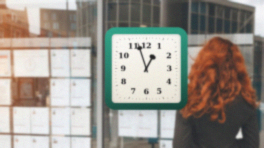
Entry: h=12 m=57
